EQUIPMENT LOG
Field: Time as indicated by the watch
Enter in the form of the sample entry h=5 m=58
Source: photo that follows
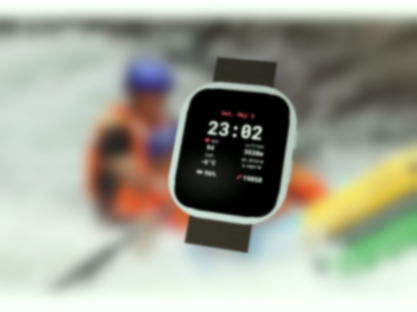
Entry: h=23 m=2
